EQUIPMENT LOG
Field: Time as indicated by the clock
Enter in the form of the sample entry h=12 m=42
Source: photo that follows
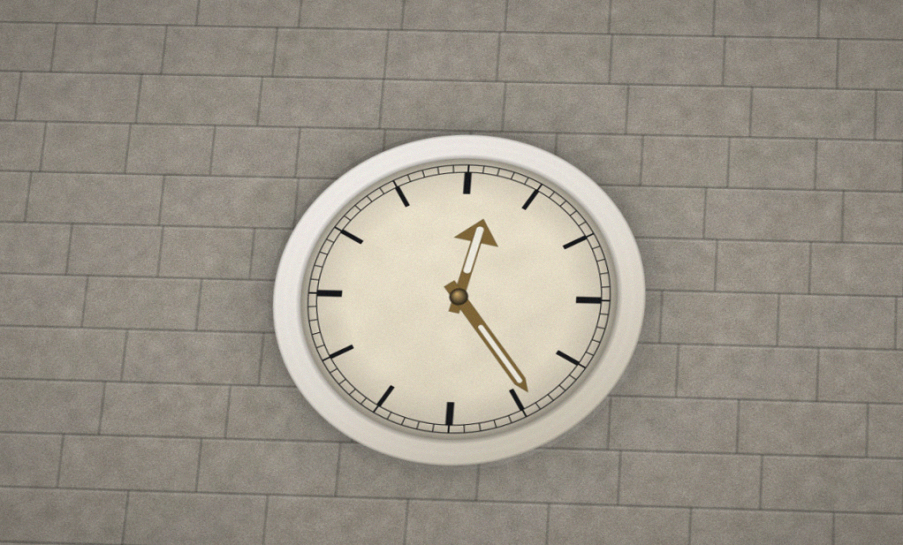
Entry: h=12 m=24
